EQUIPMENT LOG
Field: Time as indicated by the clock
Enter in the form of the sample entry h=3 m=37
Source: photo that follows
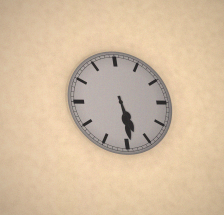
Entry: h=5 m=29
